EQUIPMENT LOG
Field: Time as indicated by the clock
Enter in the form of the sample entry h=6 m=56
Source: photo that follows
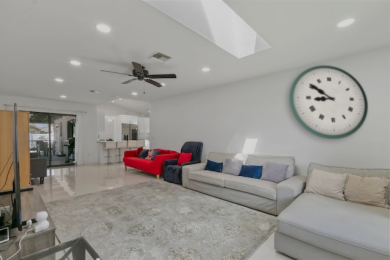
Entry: h=8 m=51
